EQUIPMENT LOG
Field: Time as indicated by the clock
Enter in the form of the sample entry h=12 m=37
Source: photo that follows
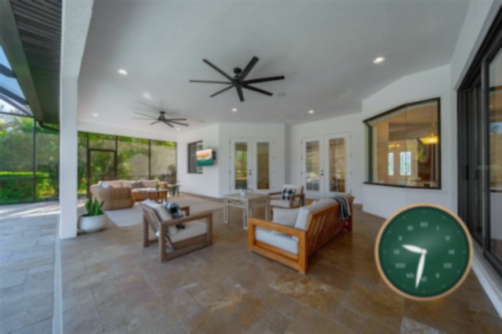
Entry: h=9 m=32
